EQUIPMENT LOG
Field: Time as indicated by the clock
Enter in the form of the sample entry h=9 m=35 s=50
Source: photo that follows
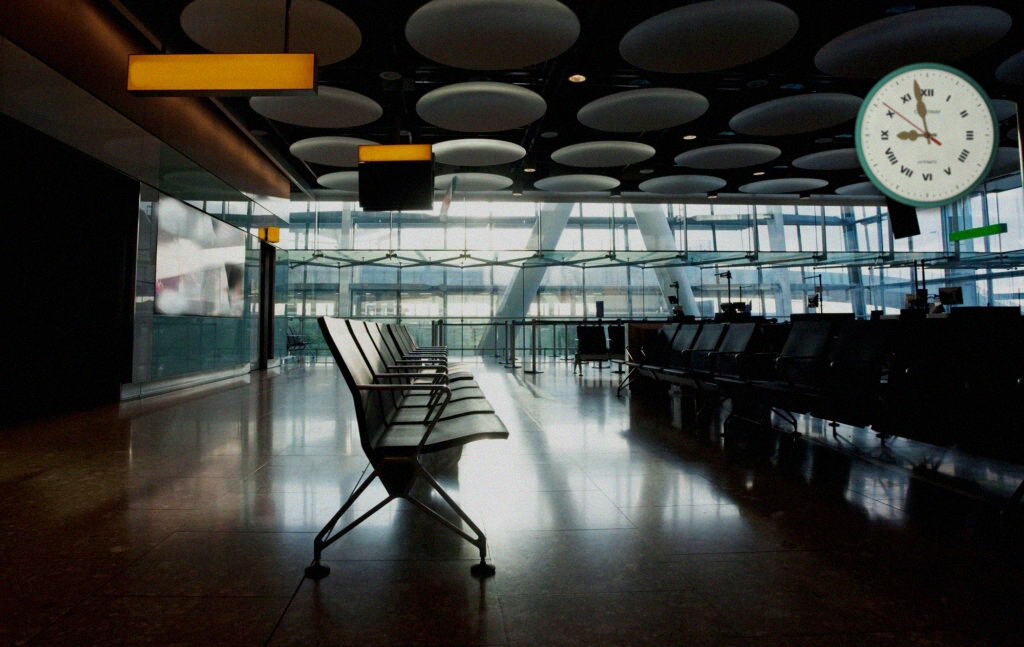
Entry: h=8 m=57 s=51
